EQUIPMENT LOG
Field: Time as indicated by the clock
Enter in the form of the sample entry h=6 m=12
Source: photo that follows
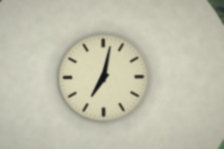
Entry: h=7 m=2
